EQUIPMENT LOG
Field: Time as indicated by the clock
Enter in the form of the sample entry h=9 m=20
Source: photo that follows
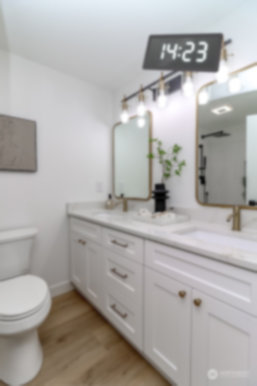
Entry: h=14 m=23
